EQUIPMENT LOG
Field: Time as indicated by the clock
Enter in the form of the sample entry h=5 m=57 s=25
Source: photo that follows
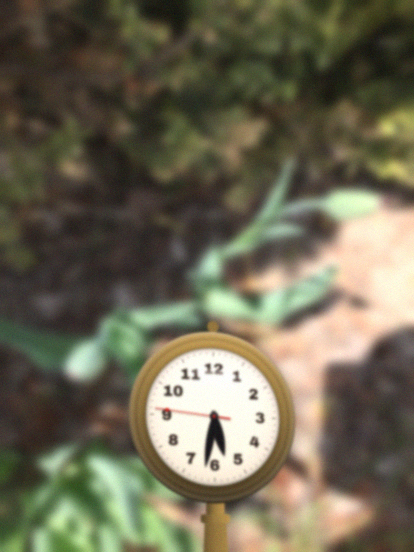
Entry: h=5 m=31 s=46
